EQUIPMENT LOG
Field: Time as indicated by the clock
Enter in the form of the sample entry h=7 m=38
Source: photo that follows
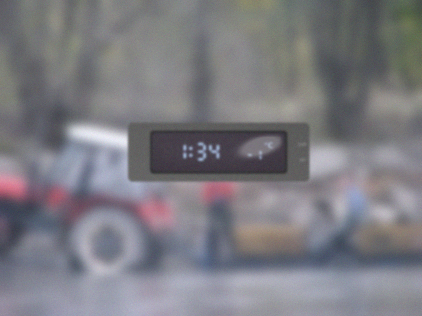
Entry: h=1 m=34
